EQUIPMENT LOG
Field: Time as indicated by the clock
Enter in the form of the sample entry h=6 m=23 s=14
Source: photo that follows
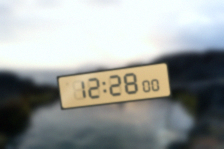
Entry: h=12 m=28 s=0
